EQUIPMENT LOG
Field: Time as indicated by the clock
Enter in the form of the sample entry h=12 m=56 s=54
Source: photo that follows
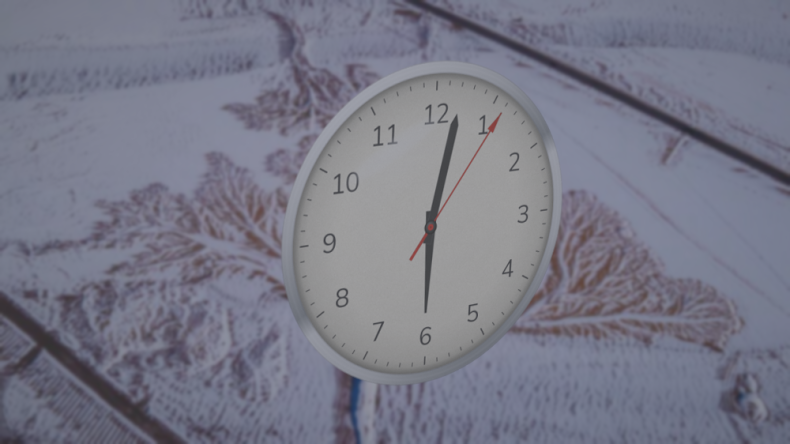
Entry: h=6 m=2 s=6
